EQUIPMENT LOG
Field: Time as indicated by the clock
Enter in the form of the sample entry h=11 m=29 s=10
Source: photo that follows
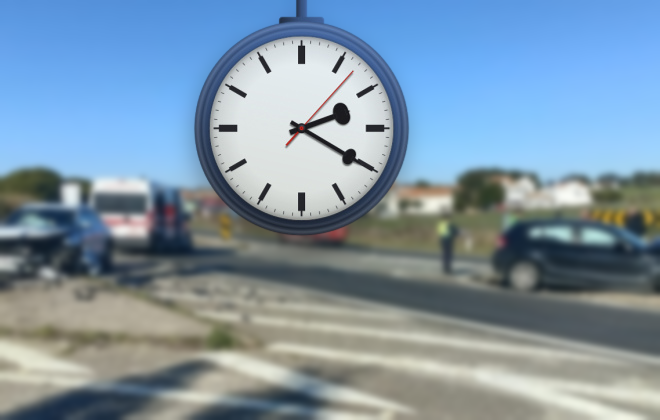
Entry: h=2 m=20 s=7
